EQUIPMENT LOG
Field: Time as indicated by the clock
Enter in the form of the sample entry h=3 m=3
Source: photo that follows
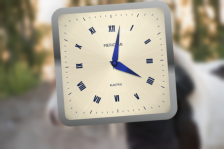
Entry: h=4 m=2
